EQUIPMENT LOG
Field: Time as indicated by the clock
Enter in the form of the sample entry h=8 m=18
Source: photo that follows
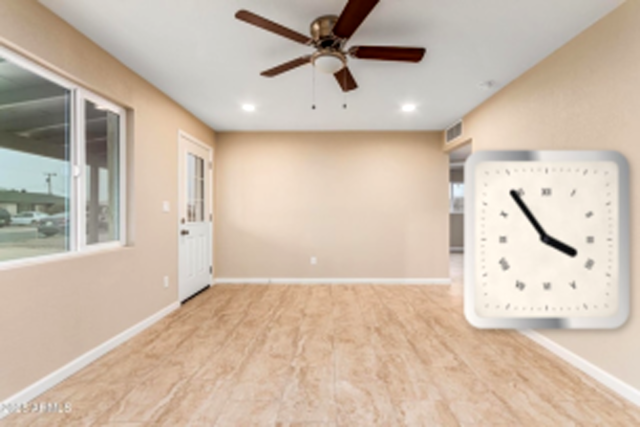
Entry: h=3 m=54
